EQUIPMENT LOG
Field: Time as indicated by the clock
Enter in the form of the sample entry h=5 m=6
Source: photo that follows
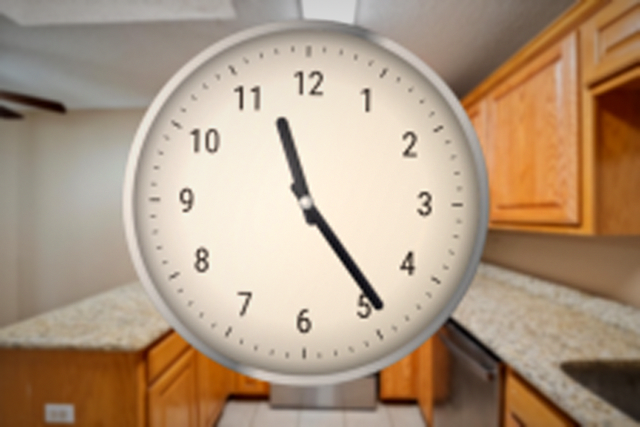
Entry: h=11 m=24
